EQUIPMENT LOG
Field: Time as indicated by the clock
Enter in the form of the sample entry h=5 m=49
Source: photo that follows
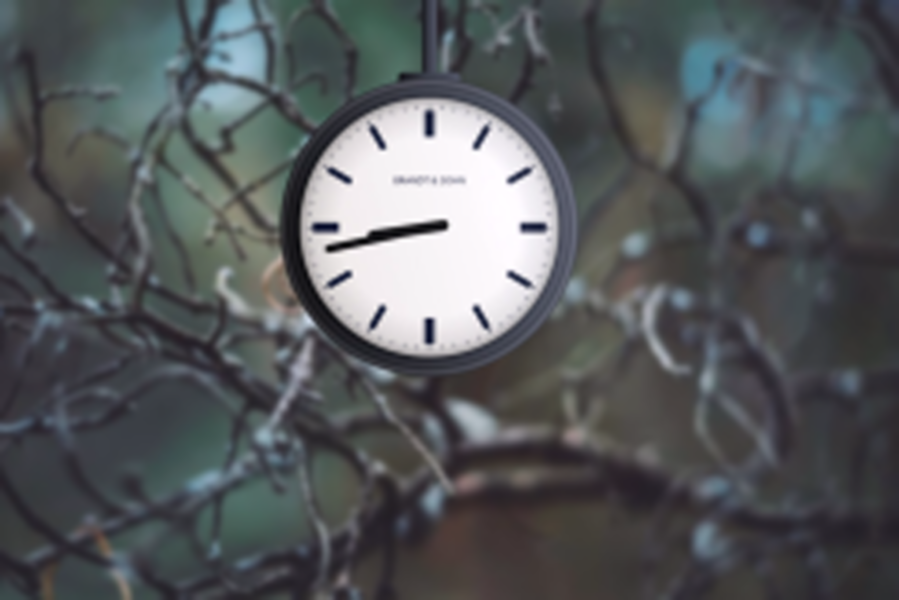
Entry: h=8 m=43
